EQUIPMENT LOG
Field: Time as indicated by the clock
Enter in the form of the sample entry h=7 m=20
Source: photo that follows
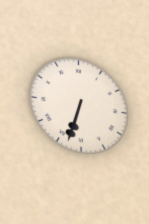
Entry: h=6 m=33
